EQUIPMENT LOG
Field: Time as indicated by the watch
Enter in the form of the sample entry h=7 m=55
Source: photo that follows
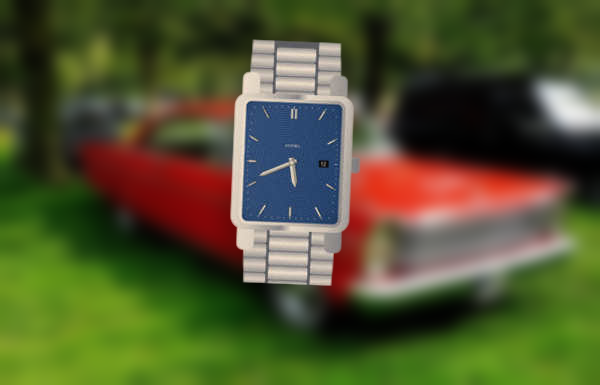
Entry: h=5 m=41
